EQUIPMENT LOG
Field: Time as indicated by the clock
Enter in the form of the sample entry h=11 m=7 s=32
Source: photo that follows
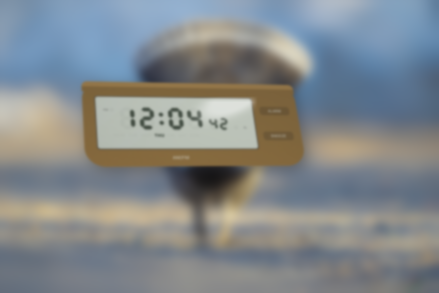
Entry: h=12 m=4 s=42
